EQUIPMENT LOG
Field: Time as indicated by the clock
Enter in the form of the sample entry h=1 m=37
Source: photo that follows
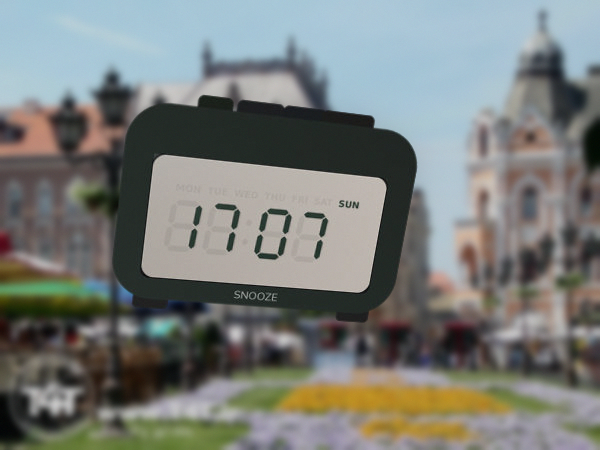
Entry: h=17 m=7
